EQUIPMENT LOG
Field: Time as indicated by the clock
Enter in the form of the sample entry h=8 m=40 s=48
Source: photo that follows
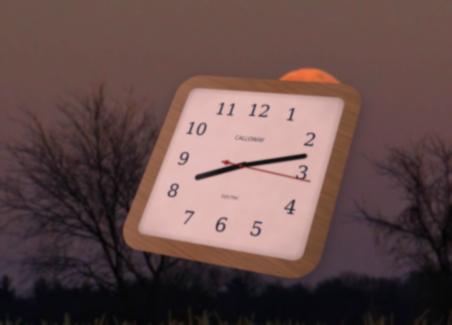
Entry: h=8 m=12 s=16
